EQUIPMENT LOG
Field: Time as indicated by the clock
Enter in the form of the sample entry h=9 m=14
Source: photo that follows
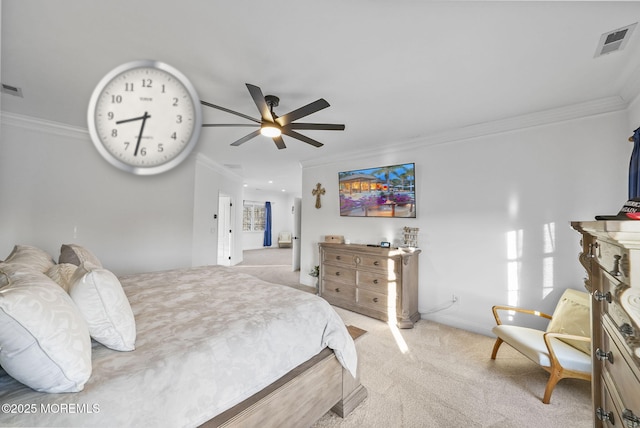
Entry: h=8 m=32
